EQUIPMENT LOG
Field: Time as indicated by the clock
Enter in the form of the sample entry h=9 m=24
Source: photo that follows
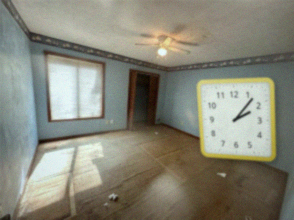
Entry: h=2 m=7
